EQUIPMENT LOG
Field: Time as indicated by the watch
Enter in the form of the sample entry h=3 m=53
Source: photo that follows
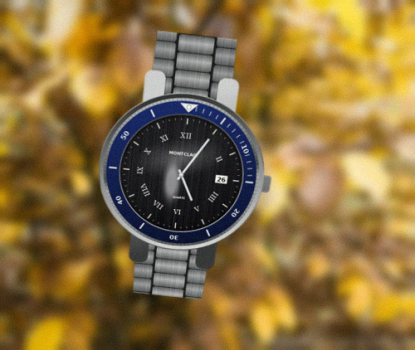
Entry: h=5 m=5
